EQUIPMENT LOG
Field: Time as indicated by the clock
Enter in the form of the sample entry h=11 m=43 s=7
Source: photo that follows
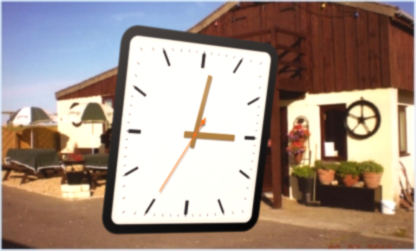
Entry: h=3 m=1 s=35
